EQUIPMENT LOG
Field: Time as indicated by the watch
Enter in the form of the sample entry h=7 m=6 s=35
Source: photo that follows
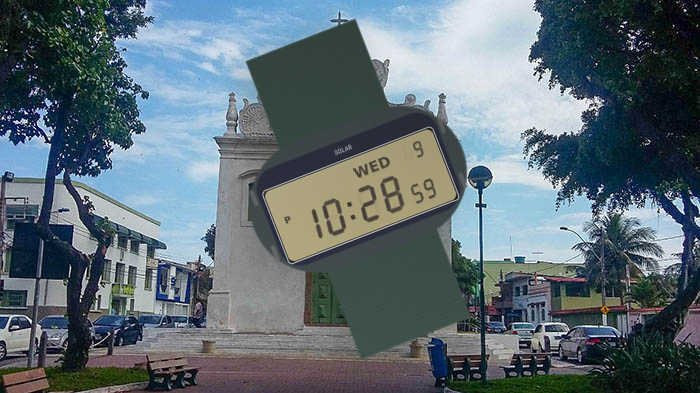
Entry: h=10 m=28 s=59
